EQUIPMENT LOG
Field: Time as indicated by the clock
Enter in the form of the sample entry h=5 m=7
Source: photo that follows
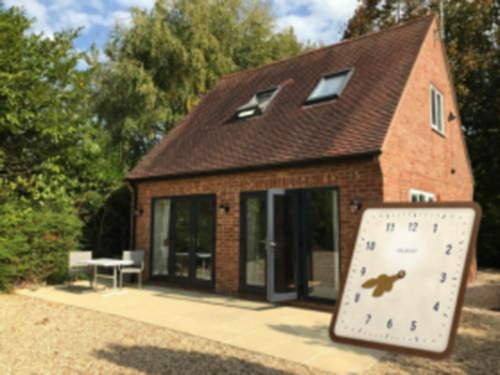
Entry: h=7 m=42
